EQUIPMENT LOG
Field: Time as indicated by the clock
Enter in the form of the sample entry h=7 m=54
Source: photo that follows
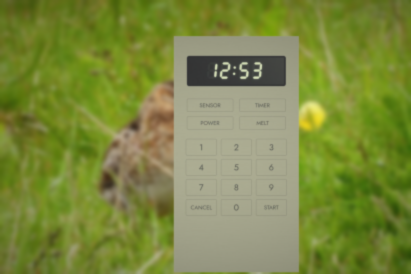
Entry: h=12 m=53
